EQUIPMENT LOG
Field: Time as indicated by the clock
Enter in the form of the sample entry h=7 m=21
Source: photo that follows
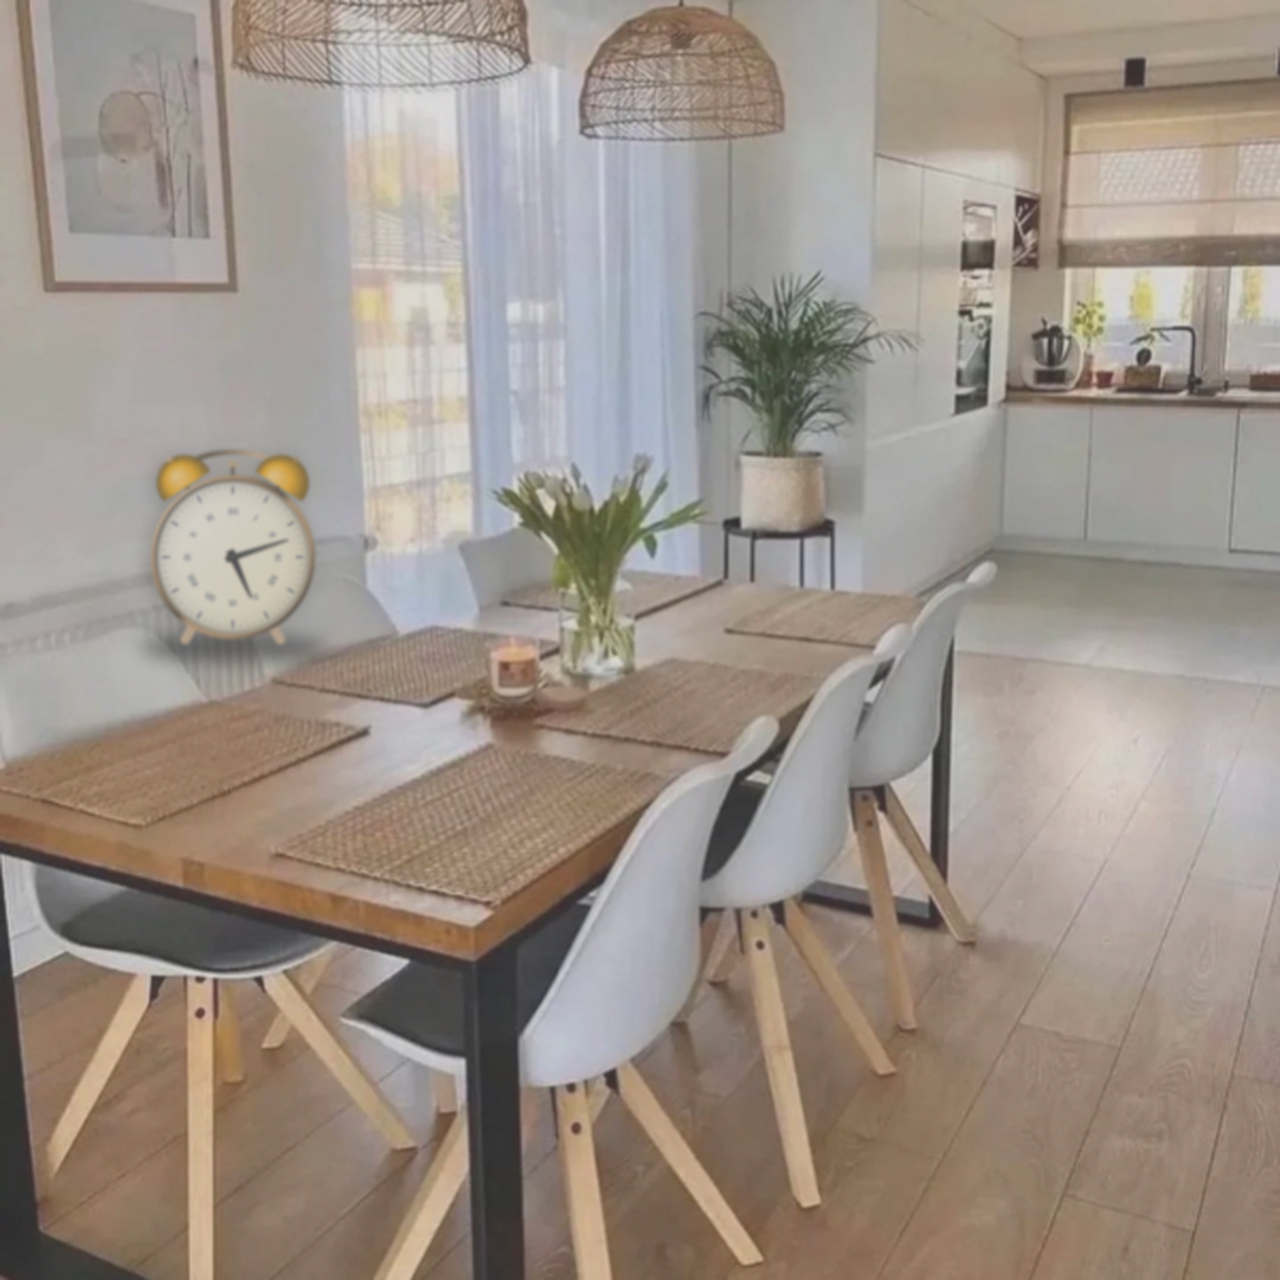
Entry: h=5 m=12
